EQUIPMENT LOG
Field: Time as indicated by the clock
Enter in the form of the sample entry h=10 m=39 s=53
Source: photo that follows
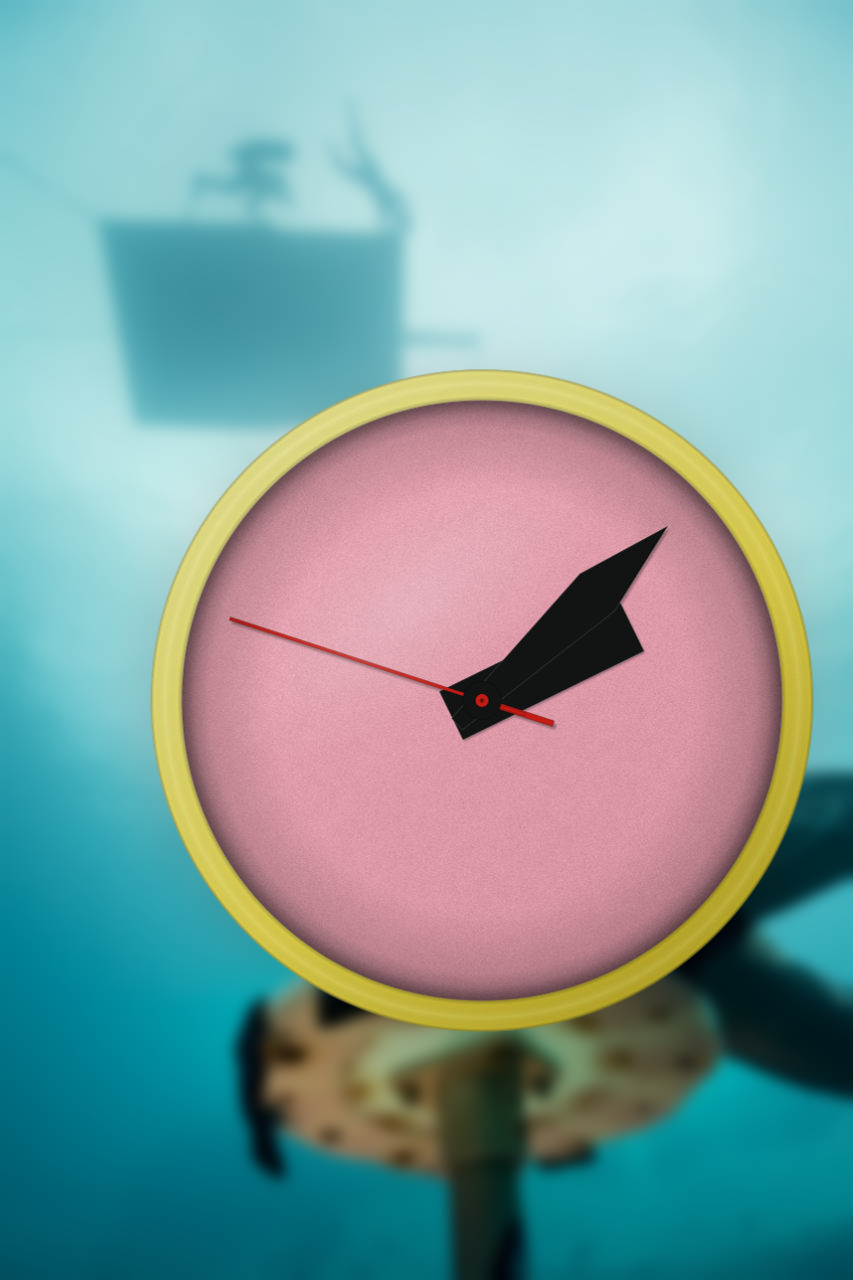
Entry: h=2 m=7 s=48
